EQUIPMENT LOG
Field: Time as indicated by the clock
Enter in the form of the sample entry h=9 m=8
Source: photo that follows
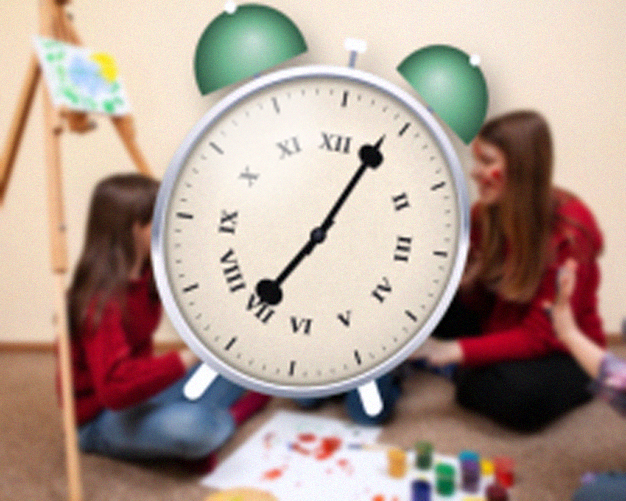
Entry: h=7 m=4
